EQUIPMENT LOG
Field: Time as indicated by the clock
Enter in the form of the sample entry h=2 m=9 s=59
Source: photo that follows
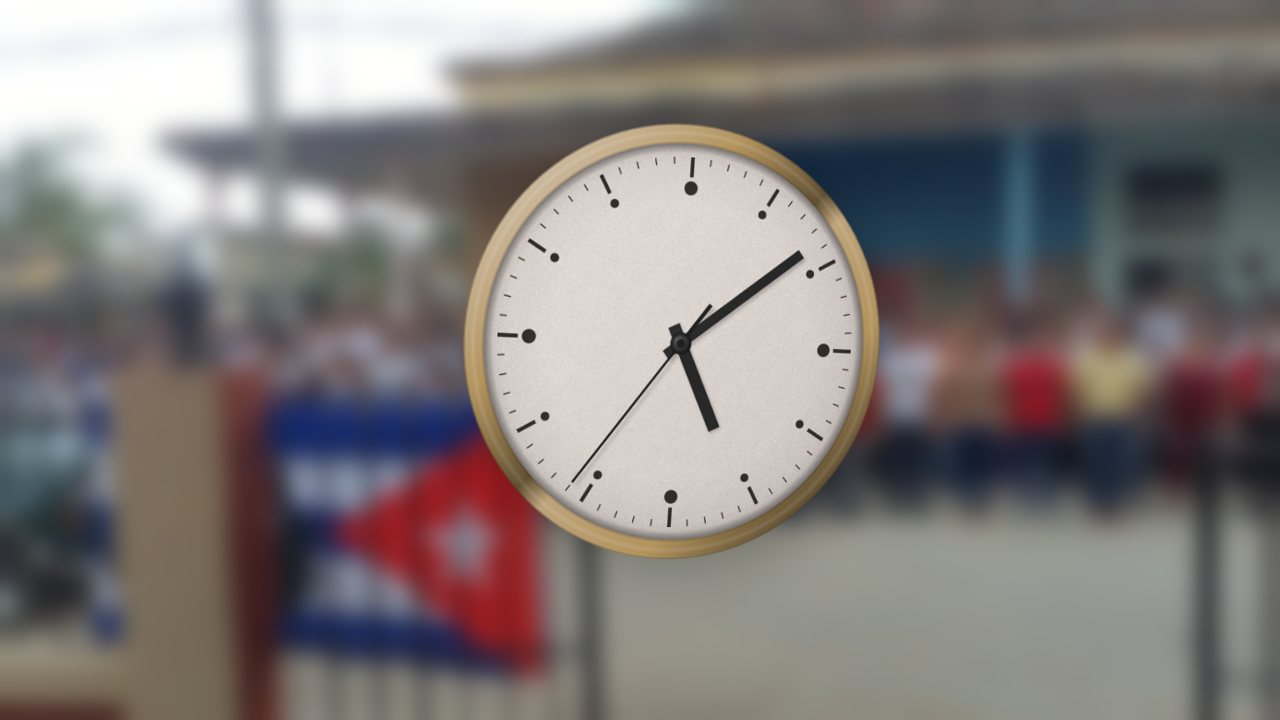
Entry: h=5 m=8 s=36
